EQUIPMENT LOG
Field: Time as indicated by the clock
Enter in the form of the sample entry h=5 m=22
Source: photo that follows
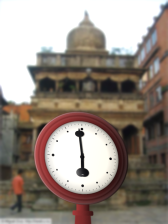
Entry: h=5 m=59
